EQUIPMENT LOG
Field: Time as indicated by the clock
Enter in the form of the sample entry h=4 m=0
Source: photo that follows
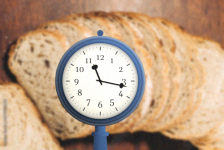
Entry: h=11 m=17
